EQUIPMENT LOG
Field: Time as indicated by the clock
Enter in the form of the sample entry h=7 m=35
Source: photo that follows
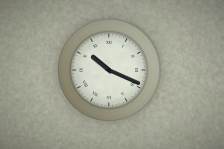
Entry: h=10 m=19
